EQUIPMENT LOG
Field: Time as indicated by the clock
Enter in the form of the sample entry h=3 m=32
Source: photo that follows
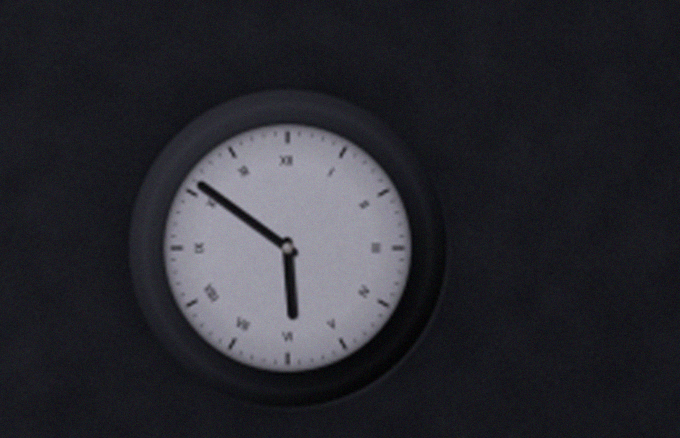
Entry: h=5 m=51
